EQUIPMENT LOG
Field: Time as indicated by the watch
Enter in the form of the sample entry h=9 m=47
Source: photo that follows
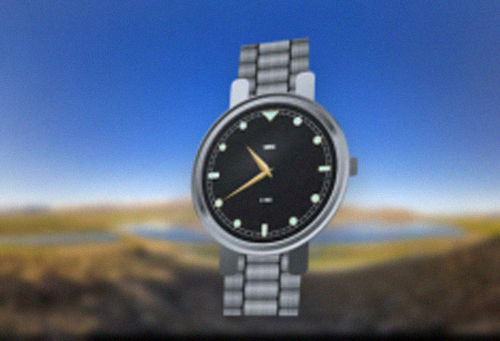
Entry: h=10 m=40
